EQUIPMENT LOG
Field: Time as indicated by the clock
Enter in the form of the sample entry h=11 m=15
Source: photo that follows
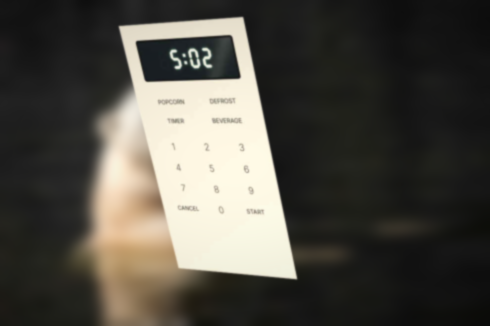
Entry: h=5 m=2
